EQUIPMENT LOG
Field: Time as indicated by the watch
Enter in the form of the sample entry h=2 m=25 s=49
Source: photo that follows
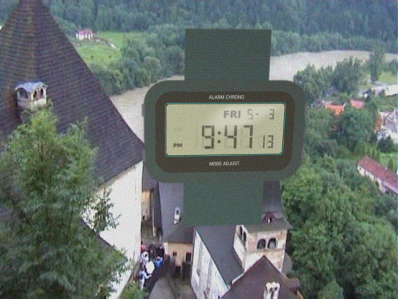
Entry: h=9 m=47 s=13
